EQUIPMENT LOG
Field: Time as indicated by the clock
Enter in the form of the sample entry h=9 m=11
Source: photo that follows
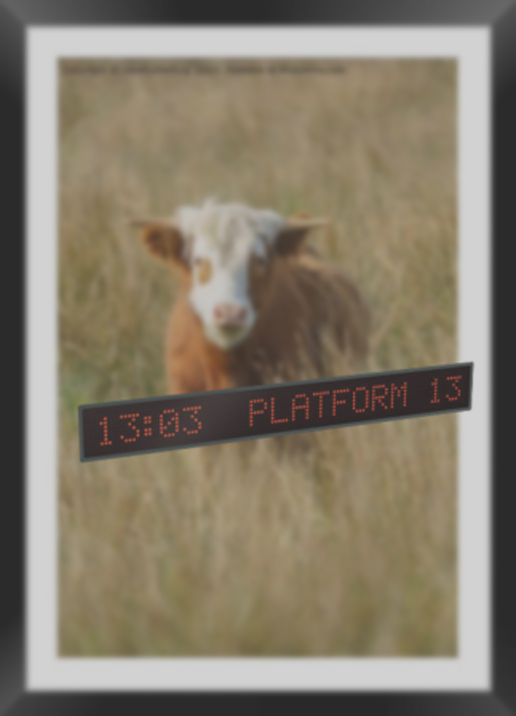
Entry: h=13 m=3
